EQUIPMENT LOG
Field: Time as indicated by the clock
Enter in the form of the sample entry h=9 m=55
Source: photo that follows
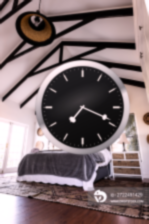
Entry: h=7 m=19
